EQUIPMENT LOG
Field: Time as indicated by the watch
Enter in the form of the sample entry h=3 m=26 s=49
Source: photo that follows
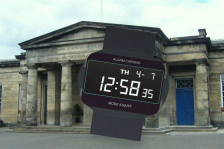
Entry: h=12 m=58 s=35
